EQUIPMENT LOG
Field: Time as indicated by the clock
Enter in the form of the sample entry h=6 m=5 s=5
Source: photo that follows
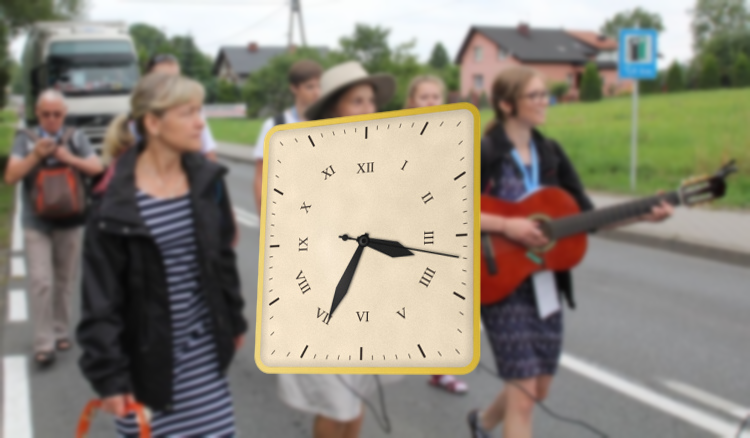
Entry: h=3 m=34 s=17
